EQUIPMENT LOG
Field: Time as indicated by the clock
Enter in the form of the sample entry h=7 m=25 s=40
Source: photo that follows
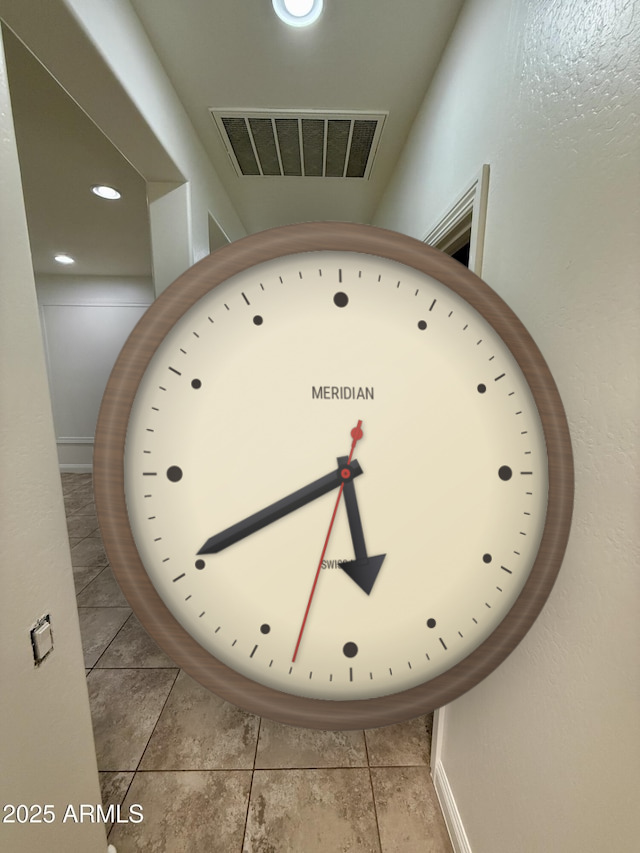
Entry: h=5 m=40 s=33
